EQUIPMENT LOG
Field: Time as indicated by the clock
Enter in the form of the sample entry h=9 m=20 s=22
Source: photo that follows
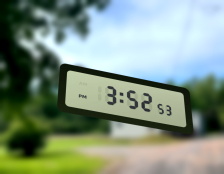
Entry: h=3 m=52 s=53
